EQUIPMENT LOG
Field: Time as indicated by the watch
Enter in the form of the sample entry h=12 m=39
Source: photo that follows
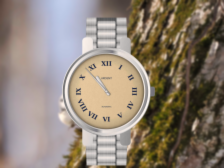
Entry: h=10 m=53
